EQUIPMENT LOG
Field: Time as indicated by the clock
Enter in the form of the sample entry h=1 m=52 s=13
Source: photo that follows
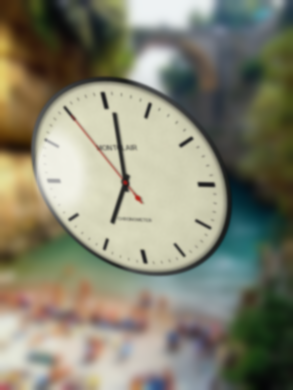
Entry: h=7 m=0 s=55
